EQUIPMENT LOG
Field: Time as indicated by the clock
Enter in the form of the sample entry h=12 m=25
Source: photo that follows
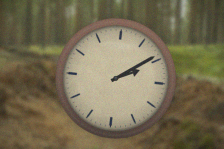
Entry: h=2 m=9
